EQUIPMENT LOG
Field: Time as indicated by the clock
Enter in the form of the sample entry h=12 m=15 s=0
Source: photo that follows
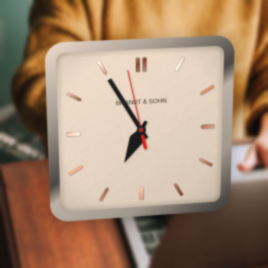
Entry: h=6 m=54 s=58
